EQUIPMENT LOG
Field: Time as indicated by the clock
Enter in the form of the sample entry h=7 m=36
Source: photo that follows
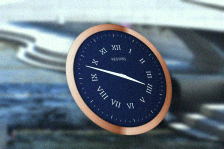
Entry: h=3 m=48
